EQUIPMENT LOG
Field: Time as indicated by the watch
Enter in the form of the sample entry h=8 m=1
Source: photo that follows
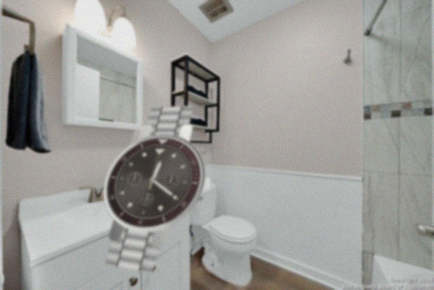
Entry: h=12 m=20
